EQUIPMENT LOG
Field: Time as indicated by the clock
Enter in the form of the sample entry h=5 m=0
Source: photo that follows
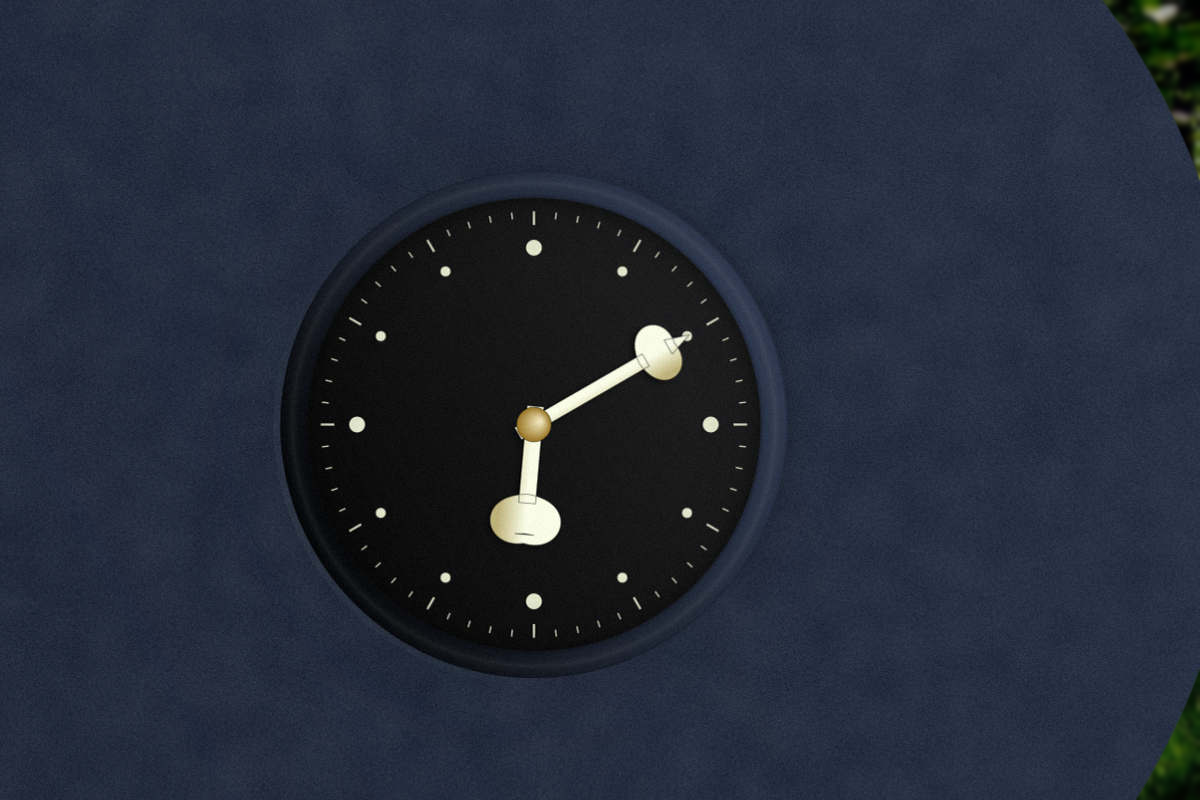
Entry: h=6 m=10
